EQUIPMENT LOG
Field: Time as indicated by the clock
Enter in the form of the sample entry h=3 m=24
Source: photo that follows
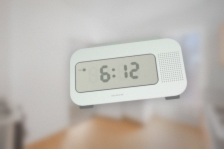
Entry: h=6 m=12
